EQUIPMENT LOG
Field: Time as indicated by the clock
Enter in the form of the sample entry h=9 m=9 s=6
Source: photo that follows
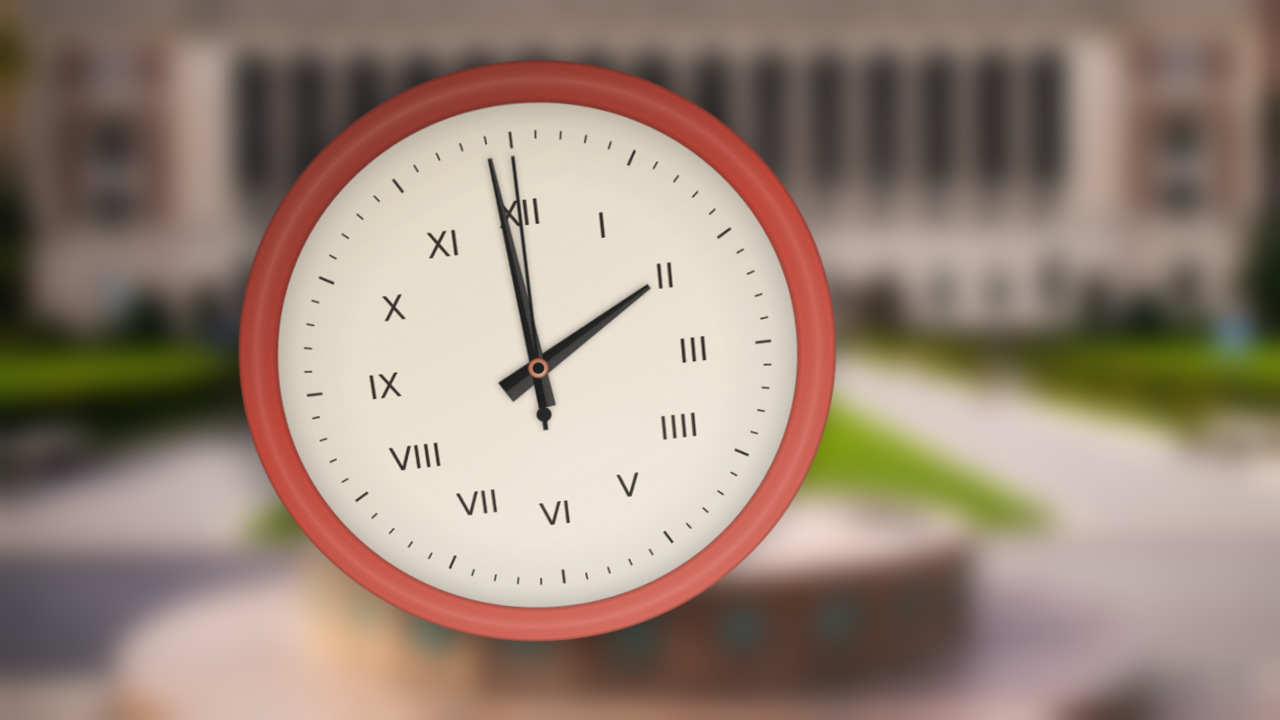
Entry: h=1 m=59 s=0
